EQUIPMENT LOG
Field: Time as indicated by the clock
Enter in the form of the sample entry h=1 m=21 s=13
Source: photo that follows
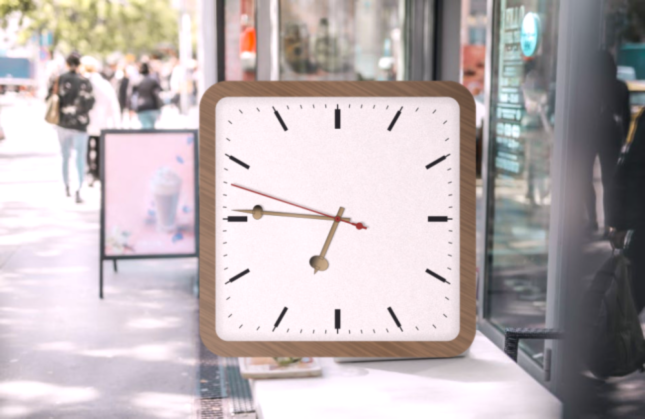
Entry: h=6 m=45 s=48
